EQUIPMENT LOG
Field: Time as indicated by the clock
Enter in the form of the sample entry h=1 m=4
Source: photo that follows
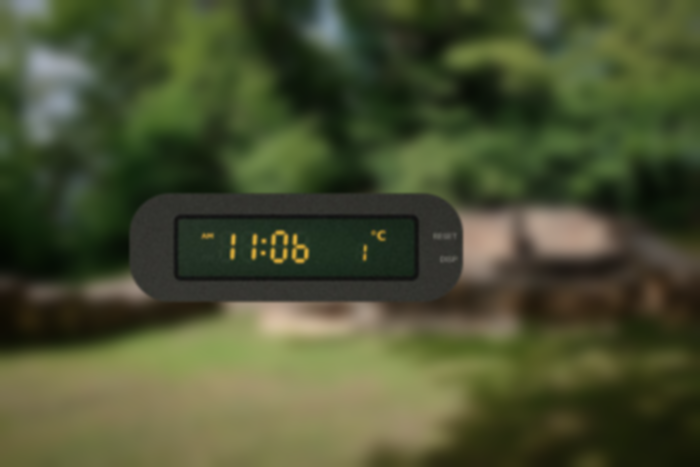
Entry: h=11 m=6
